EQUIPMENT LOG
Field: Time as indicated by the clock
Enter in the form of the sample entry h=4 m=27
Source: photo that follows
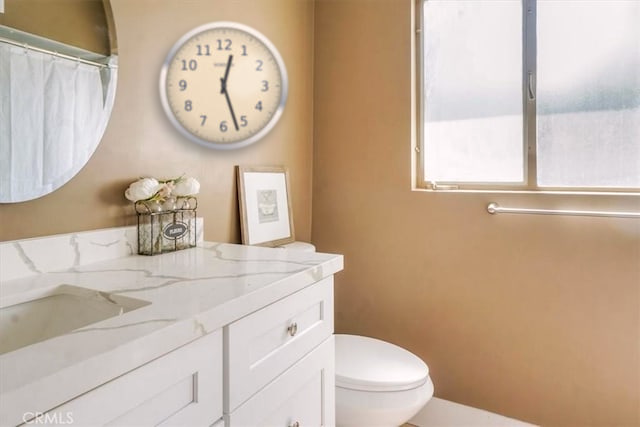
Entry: h=12 m=27
